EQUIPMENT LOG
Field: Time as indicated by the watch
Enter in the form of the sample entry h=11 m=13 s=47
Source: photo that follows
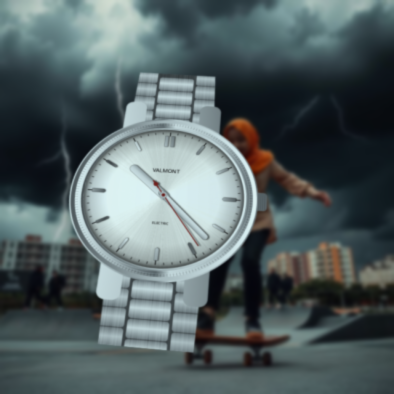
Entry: h=10 m=22 s=24
